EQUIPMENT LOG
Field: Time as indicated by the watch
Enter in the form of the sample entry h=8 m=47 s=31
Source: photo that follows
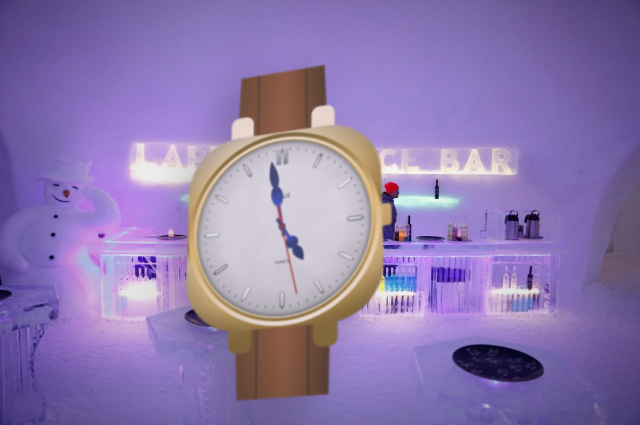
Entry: h=4 m=58 s=28
